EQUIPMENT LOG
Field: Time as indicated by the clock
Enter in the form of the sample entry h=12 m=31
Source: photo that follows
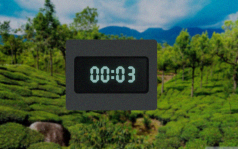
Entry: h=0 m=3
